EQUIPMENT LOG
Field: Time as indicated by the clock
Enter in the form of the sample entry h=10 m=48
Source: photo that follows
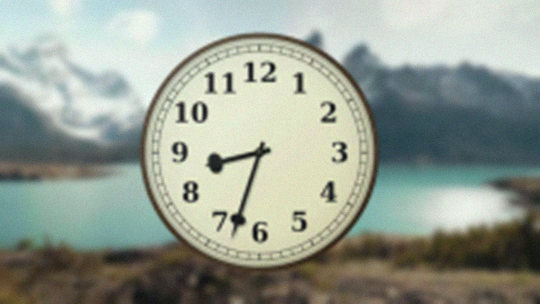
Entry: h=8 m=33
